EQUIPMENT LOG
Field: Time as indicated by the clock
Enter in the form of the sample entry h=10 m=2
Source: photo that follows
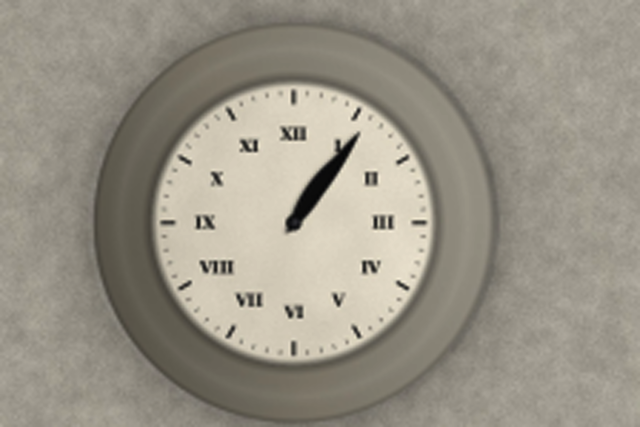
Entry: h=1 m=6
